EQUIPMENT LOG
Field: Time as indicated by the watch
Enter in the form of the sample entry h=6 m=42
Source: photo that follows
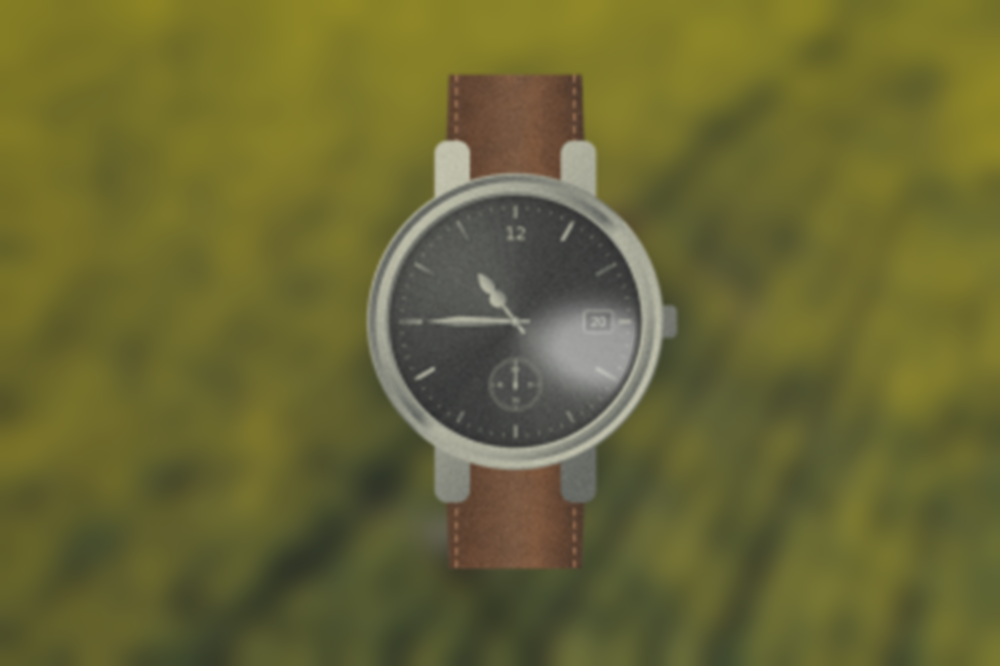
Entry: h=10 m=45
